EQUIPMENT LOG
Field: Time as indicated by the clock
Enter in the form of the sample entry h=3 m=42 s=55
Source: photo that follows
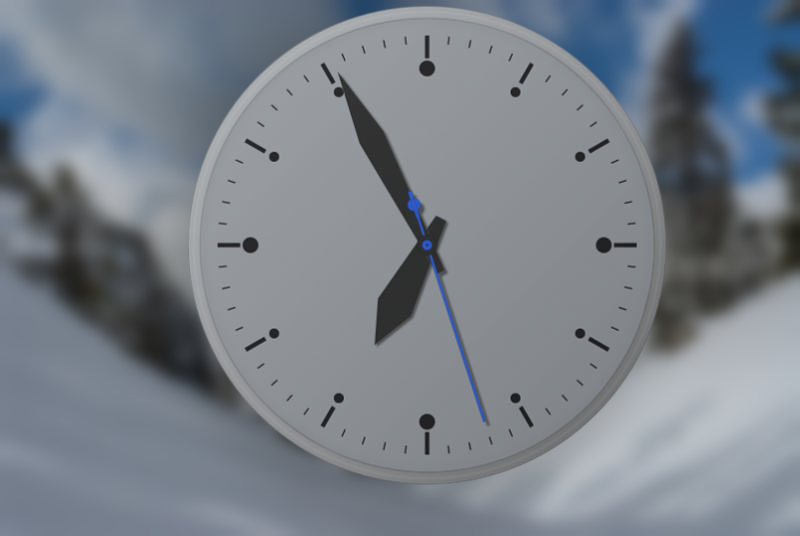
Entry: h=6 m=55 s=27
